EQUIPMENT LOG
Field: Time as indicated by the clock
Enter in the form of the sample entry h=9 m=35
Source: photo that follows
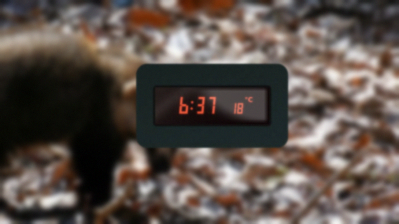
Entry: h=6 m=37
